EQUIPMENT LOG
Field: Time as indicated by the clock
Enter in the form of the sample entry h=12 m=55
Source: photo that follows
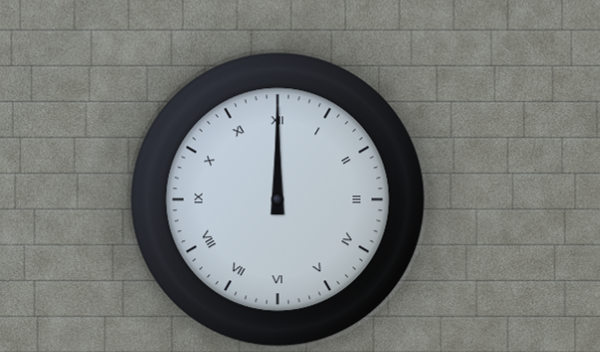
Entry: h=12 m=0
